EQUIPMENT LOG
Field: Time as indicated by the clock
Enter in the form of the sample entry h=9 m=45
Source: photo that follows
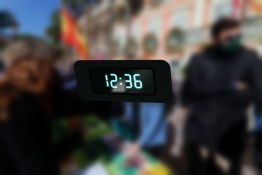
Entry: h=12 m=36
